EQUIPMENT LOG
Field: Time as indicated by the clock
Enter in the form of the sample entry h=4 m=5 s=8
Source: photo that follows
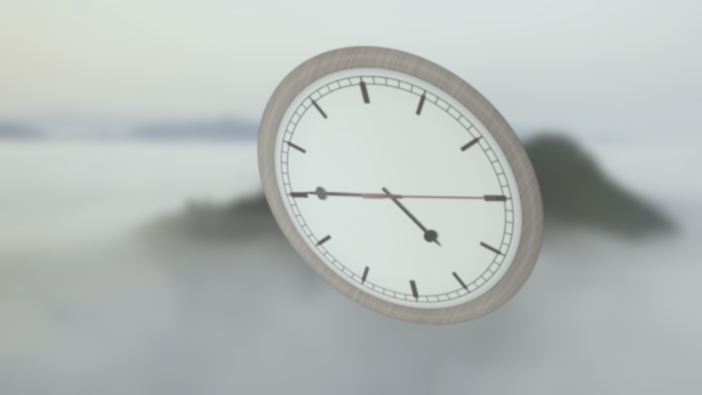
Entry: h=4 m=45 s=15
